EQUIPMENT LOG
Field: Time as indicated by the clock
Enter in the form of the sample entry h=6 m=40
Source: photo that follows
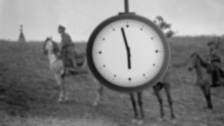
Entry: h=5 m=58
